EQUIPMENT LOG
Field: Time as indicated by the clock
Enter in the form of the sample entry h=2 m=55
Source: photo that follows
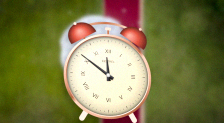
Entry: h=11 m=51
